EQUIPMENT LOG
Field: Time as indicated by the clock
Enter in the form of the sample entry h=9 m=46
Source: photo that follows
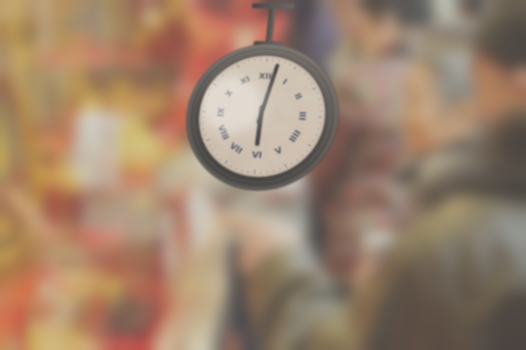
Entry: h=6 m=2
